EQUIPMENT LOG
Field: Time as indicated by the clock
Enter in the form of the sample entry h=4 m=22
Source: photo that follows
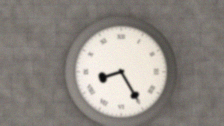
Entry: h=8 m=25
